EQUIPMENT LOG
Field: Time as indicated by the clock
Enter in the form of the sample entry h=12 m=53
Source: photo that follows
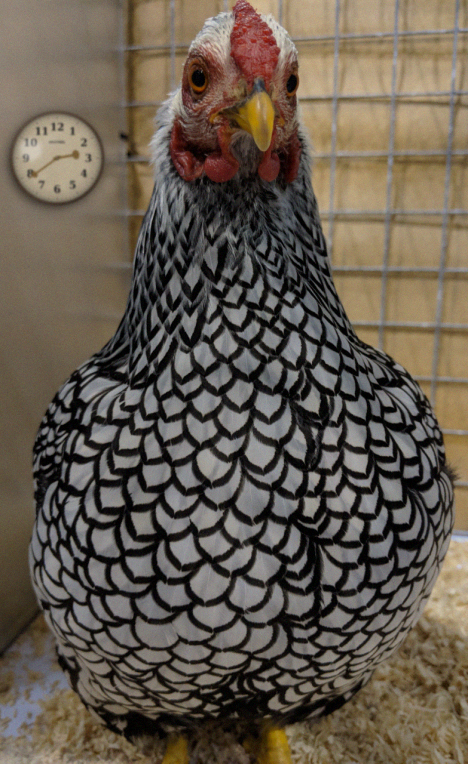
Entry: h=2 m=39
